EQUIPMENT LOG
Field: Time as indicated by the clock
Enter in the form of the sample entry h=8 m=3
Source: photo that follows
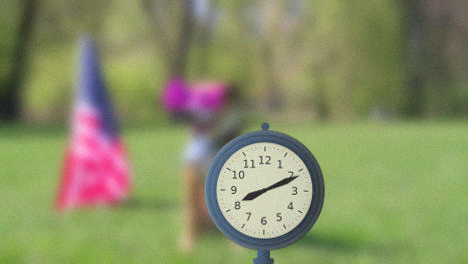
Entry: h=8 m=11
